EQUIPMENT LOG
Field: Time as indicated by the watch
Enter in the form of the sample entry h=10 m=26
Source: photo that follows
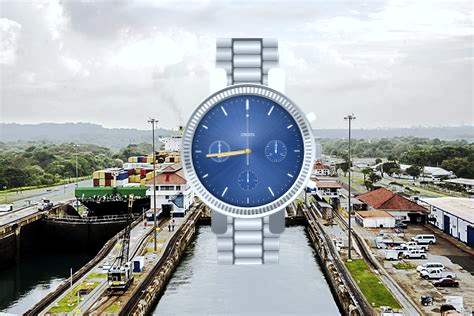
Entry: h=8 m=44
